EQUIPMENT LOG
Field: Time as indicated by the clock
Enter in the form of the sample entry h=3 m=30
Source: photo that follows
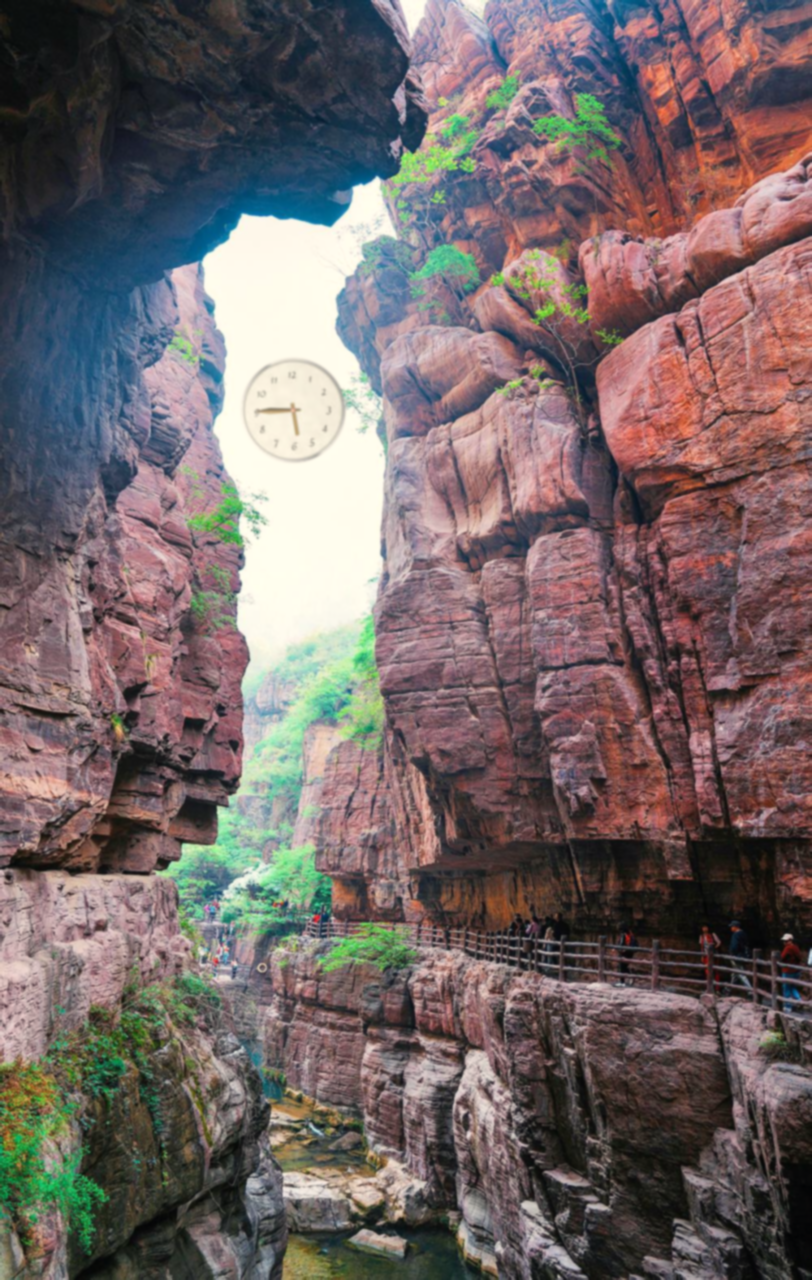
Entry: h=5 m=45
